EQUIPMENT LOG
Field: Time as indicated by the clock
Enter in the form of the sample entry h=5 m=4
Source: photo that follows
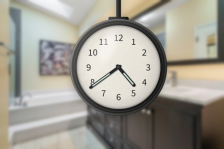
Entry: h=4 m=39
